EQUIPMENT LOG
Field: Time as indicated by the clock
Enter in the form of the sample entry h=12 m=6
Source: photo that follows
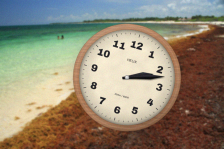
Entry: h=2 m=12
